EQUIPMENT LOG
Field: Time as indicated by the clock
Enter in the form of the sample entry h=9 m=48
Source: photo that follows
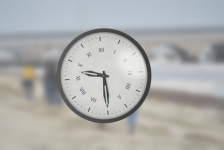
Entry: h=9 m=30
